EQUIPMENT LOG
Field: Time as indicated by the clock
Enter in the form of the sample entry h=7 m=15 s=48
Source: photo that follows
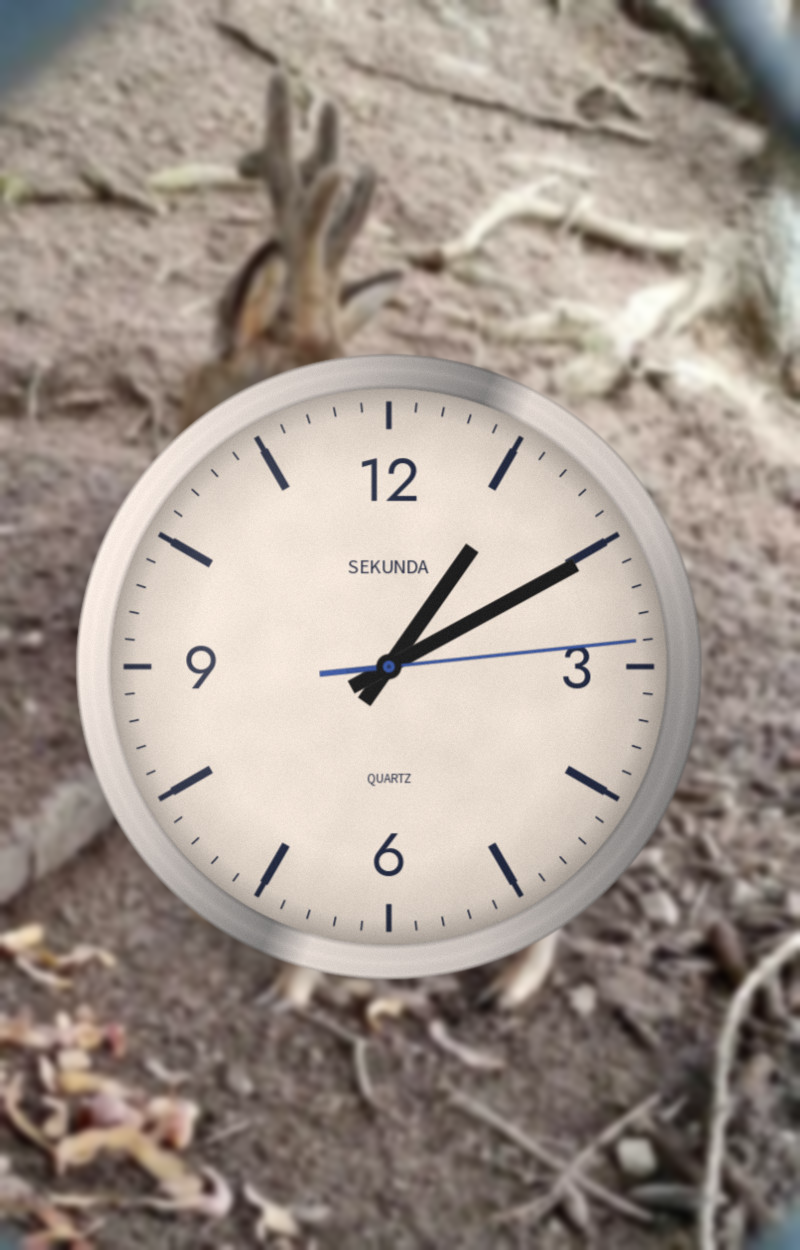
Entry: h=1 m=10 s=14
